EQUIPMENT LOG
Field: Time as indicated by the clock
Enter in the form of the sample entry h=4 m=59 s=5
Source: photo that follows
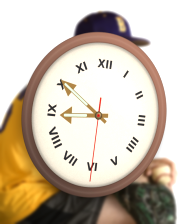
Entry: h=8 m=50 s=30
